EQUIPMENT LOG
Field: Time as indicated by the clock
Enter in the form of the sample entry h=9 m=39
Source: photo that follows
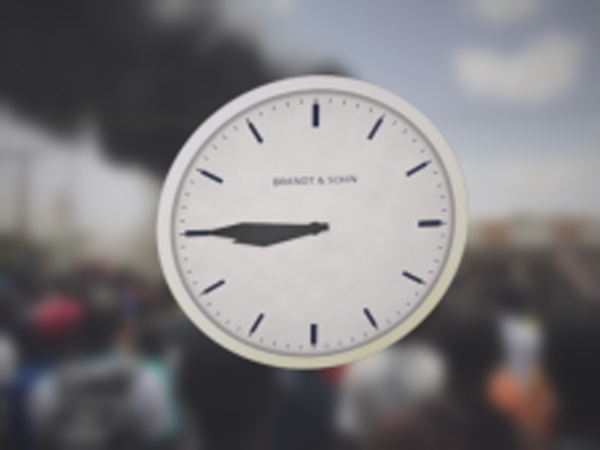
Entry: h=8 m=45
